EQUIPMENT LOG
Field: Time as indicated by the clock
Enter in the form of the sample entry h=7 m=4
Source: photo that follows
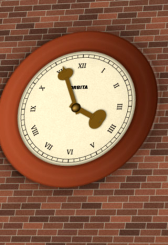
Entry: h=3 m=56
